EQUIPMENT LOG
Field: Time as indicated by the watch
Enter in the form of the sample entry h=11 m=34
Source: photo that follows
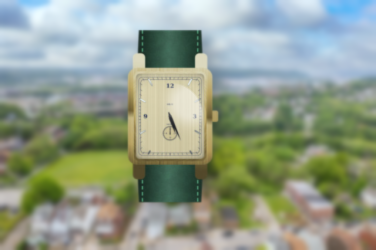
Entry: h=5 m=26
